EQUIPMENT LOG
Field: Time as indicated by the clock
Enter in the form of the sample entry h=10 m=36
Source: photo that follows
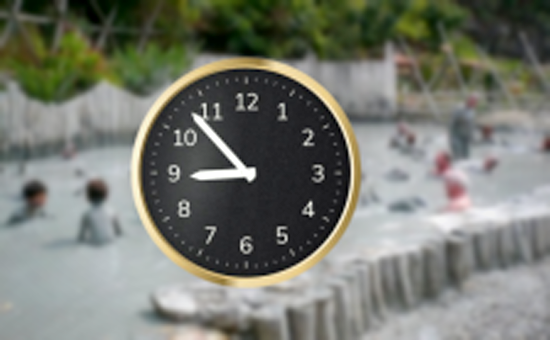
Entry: h=8 m=53
